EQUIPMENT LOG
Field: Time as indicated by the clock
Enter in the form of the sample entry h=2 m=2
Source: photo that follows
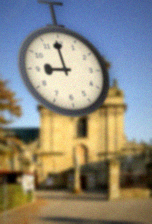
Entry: h=8 m=59
